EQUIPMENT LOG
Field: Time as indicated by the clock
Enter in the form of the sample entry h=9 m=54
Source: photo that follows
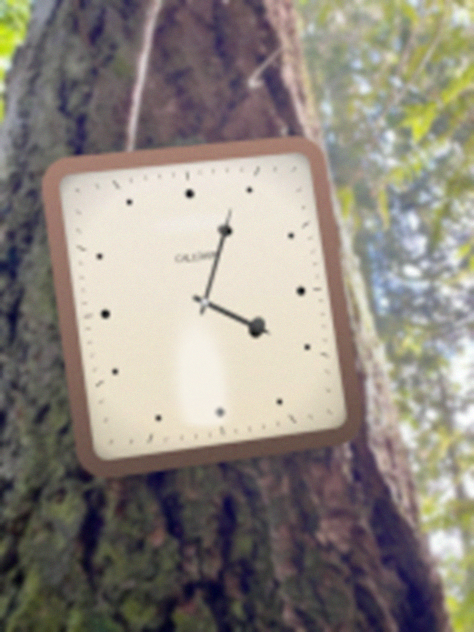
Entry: h=4 m=4
